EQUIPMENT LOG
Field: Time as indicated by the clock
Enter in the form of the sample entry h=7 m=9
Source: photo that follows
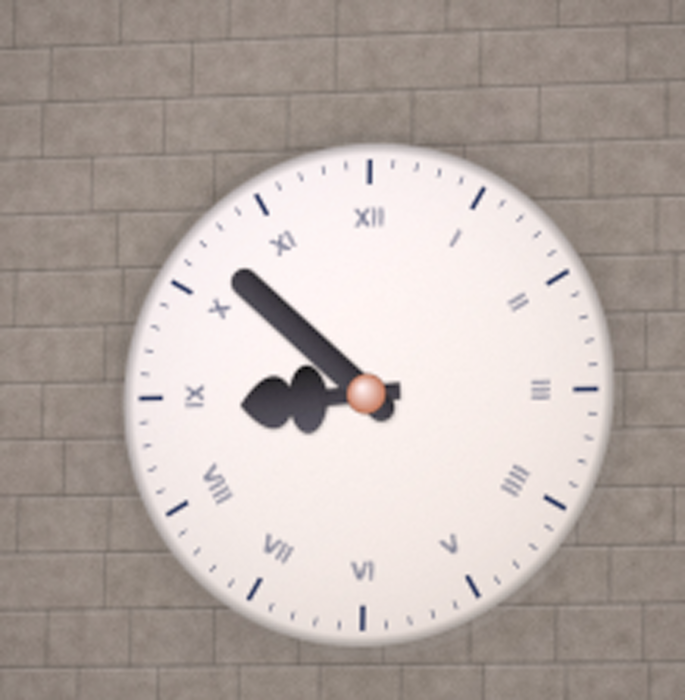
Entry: h=8 m=52
